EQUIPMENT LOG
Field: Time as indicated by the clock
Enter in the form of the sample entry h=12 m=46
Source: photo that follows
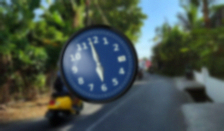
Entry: h=5 m=59
